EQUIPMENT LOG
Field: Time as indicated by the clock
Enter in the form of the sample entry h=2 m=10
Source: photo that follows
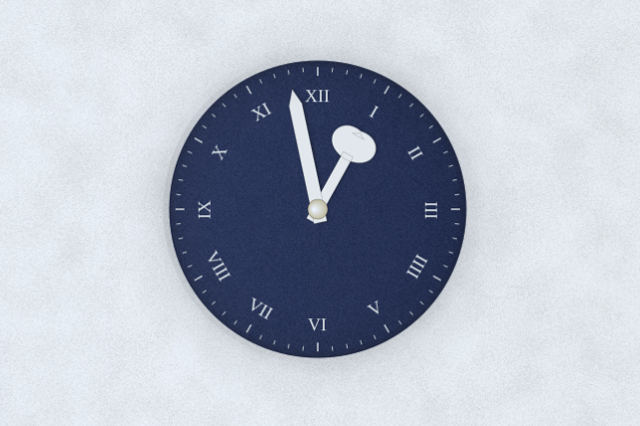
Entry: h=12 m=58
